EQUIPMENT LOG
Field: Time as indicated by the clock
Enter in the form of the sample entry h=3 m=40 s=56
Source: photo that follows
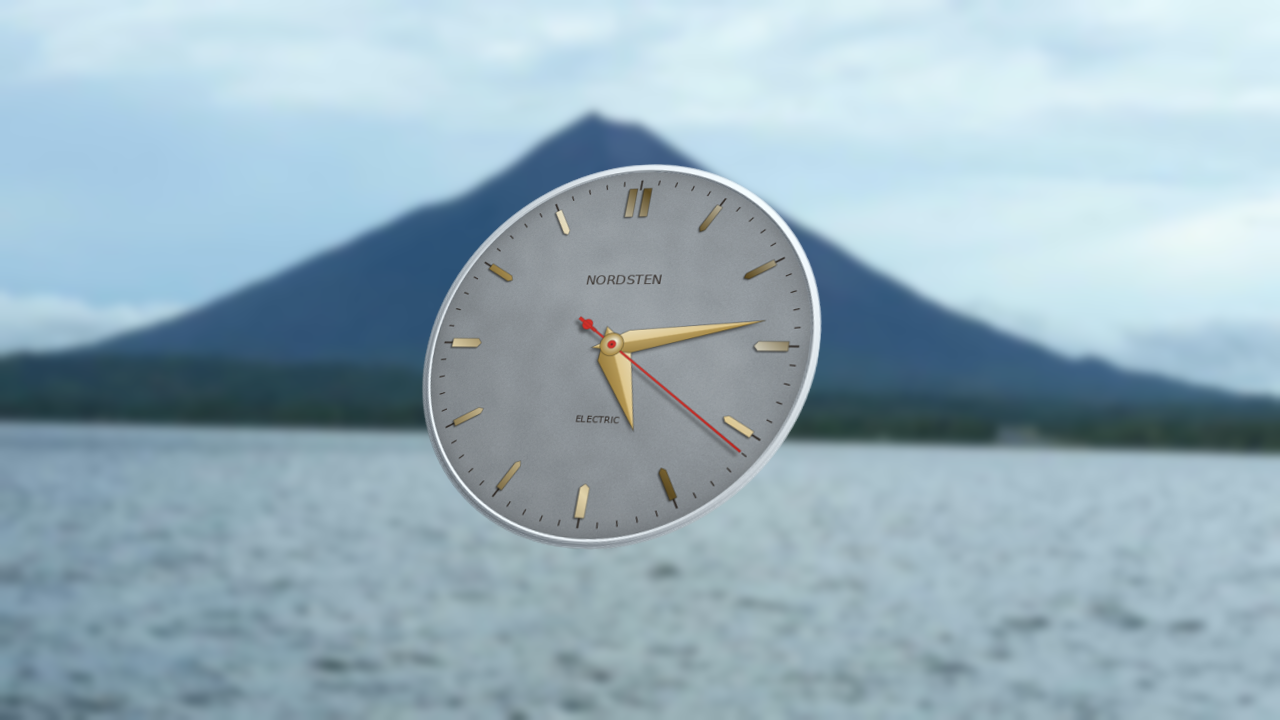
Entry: h=5 m=13 s=21
